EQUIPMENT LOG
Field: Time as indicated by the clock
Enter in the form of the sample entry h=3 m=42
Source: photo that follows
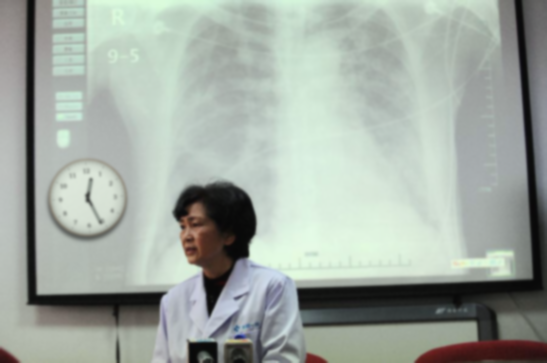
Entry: h=12 m=26
